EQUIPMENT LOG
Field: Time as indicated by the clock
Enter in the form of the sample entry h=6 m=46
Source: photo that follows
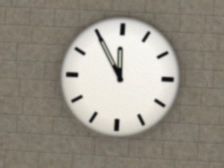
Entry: h=11 m=55
